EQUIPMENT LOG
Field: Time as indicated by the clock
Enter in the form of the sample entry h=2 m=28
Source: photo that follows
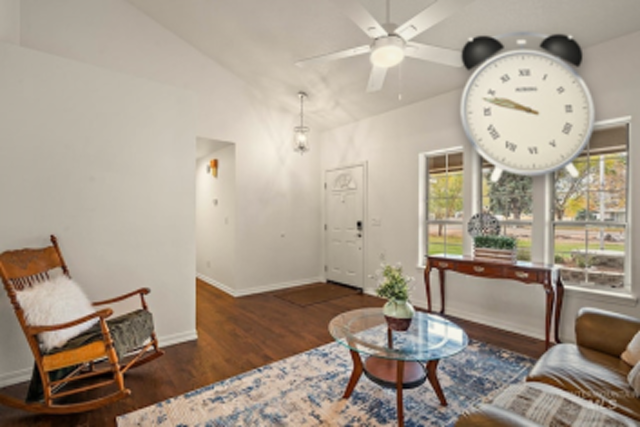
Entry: h=9 m=48
